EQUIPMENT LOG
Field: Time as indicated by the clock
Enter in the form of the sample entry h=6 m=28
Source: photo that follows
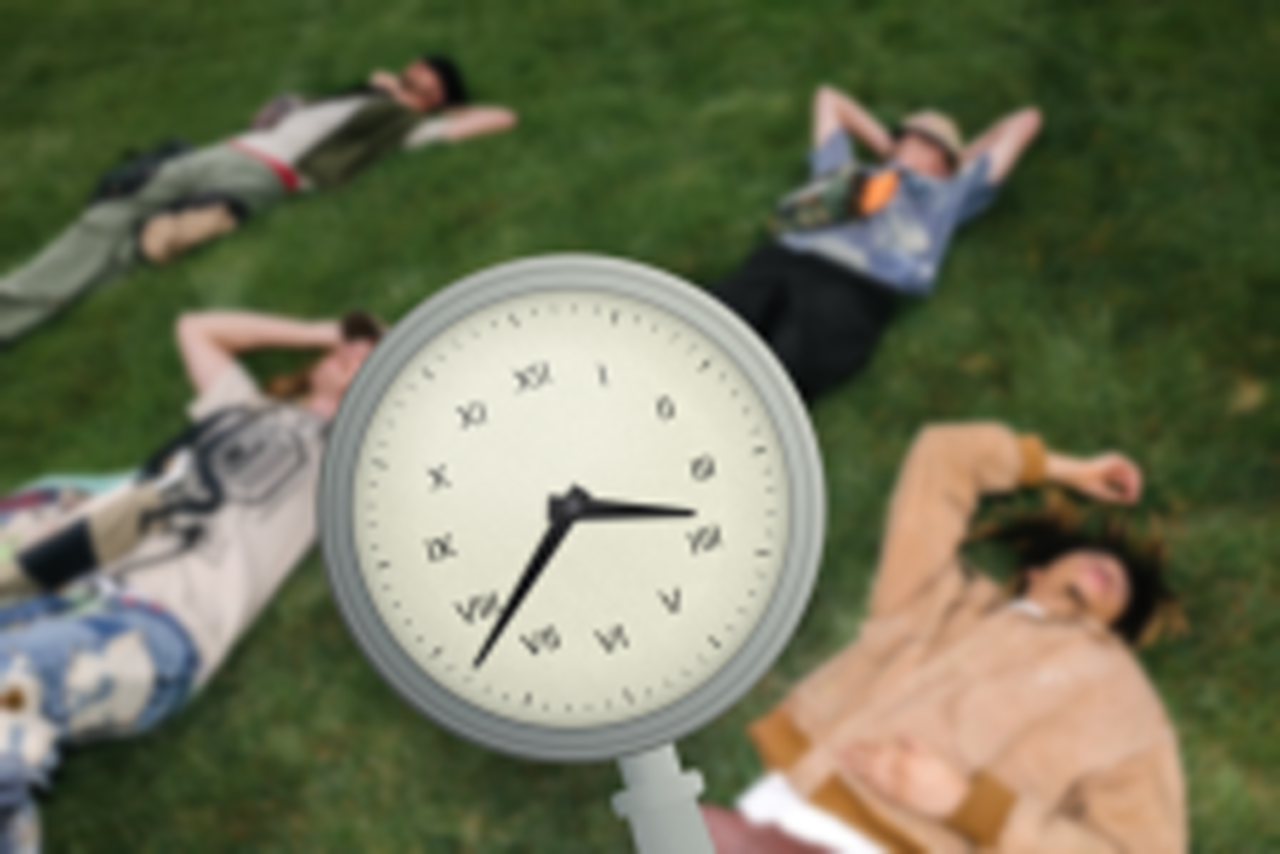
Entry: h=3 m=38
